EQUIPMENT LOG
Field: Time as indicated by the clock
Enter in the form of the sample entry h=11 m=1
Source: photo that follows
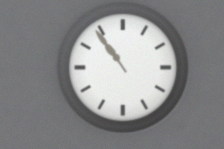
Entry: h=10 m=54
